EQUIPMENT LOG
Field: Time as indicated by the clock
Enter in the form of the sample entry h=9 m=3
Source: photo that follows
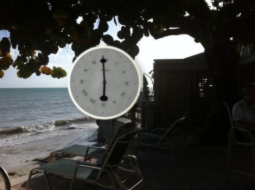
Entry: h=5 m=59
